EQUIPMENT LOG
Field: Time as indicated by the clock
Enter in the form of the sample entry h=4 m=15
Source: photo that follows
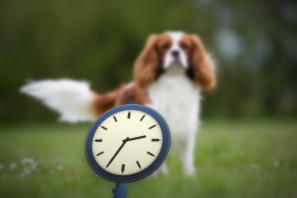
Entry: h=2 m=35
